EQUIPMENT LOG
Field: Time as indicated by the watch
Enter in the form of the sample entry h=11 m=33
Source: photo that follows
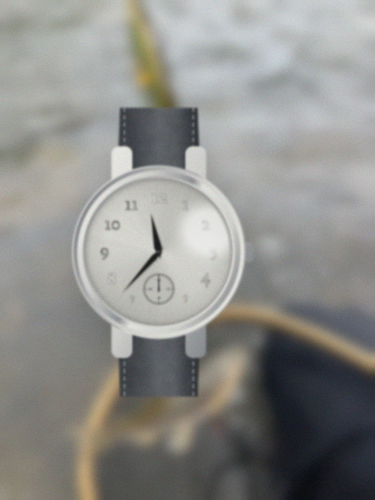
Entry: h=11 m=37
